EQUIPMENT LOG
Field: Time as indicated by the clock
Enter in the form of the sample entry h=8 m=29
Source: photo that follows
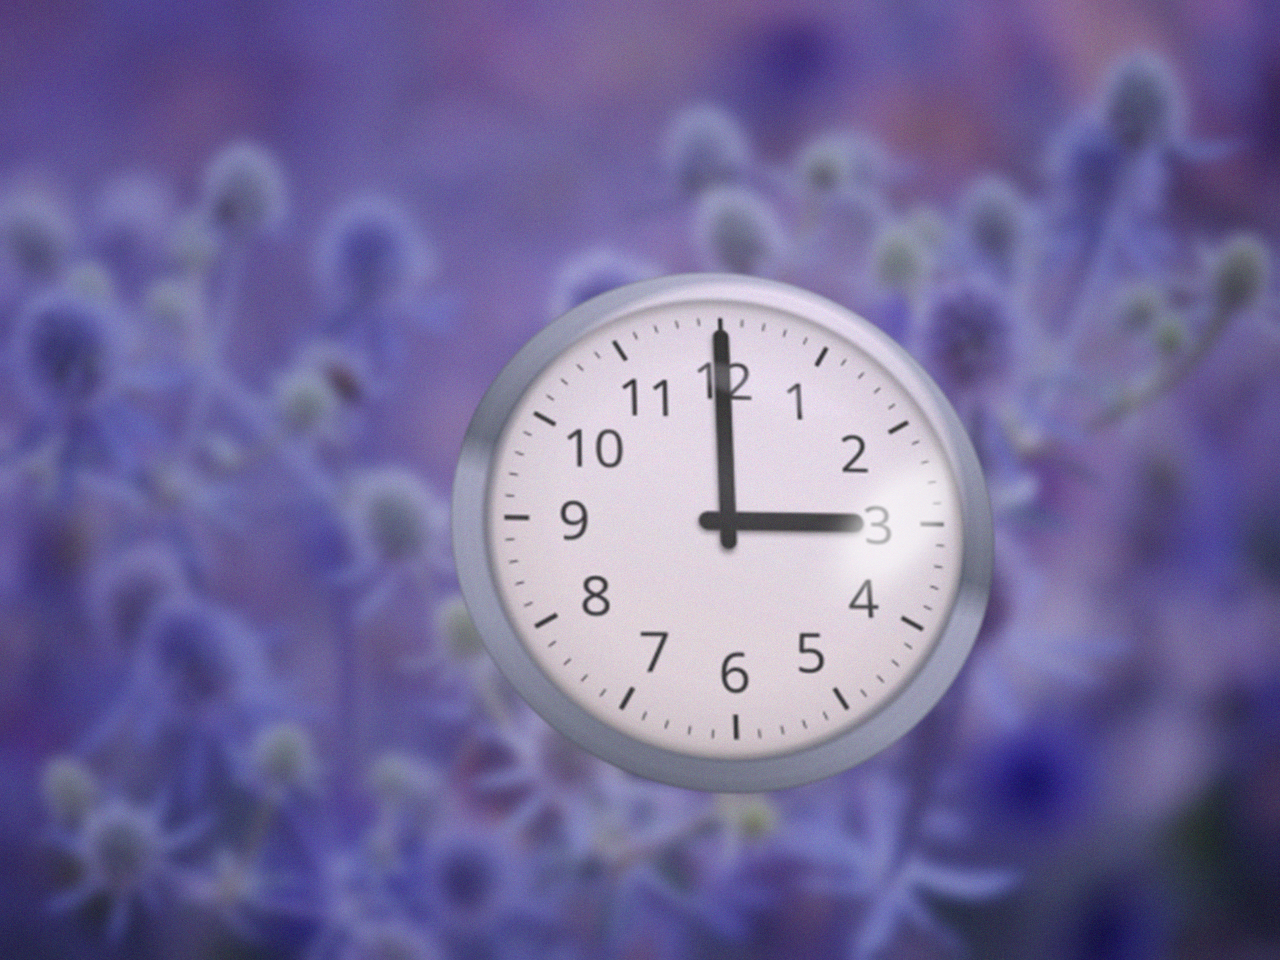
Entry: h=3 m=0
